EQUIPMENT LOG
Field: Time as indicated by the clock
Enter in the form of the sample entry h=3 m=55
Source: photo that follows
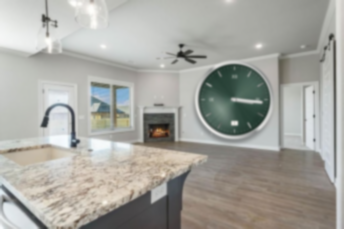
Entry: h=3 m=16
